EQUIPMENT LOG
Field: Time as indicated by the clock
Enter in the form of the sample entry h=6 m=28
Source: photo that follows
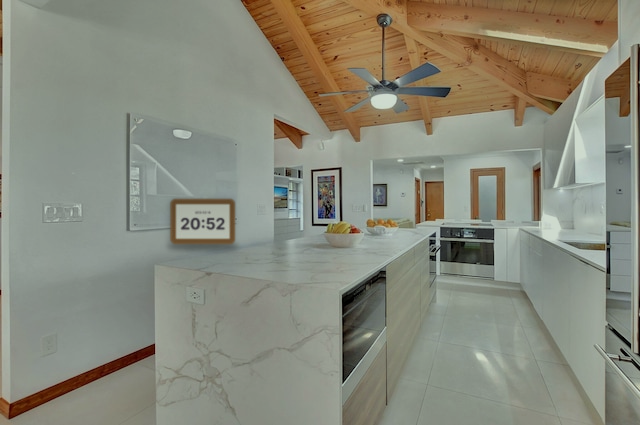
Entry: h=20 m=52
